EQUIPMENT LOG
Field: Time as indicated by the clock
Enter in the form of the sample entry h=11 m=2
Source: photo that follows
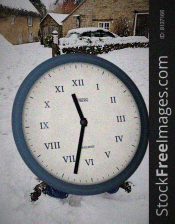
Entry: h=11 m=33
